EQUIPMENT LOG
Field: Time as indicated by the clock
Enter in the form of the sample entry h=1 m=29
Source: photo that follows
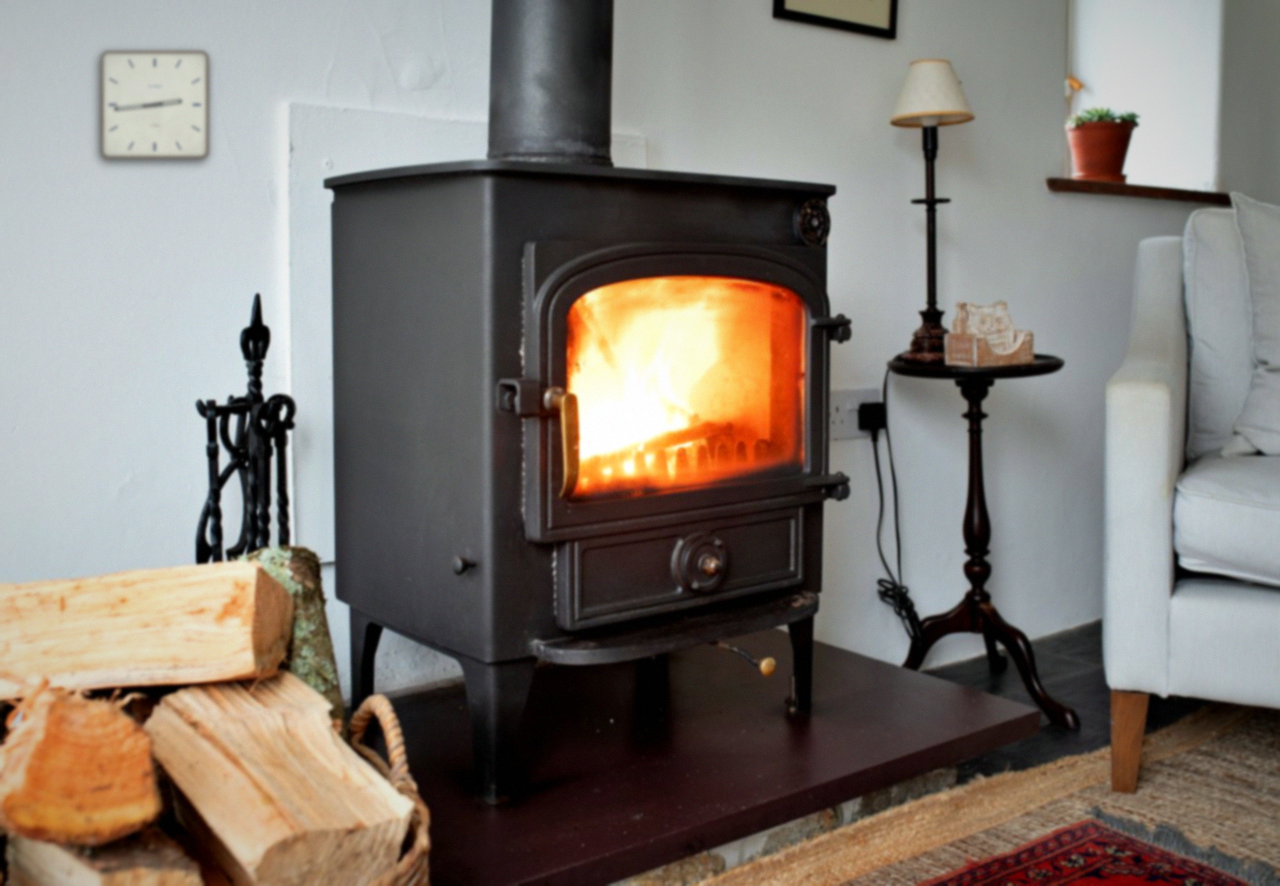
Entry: h=2 m=44
